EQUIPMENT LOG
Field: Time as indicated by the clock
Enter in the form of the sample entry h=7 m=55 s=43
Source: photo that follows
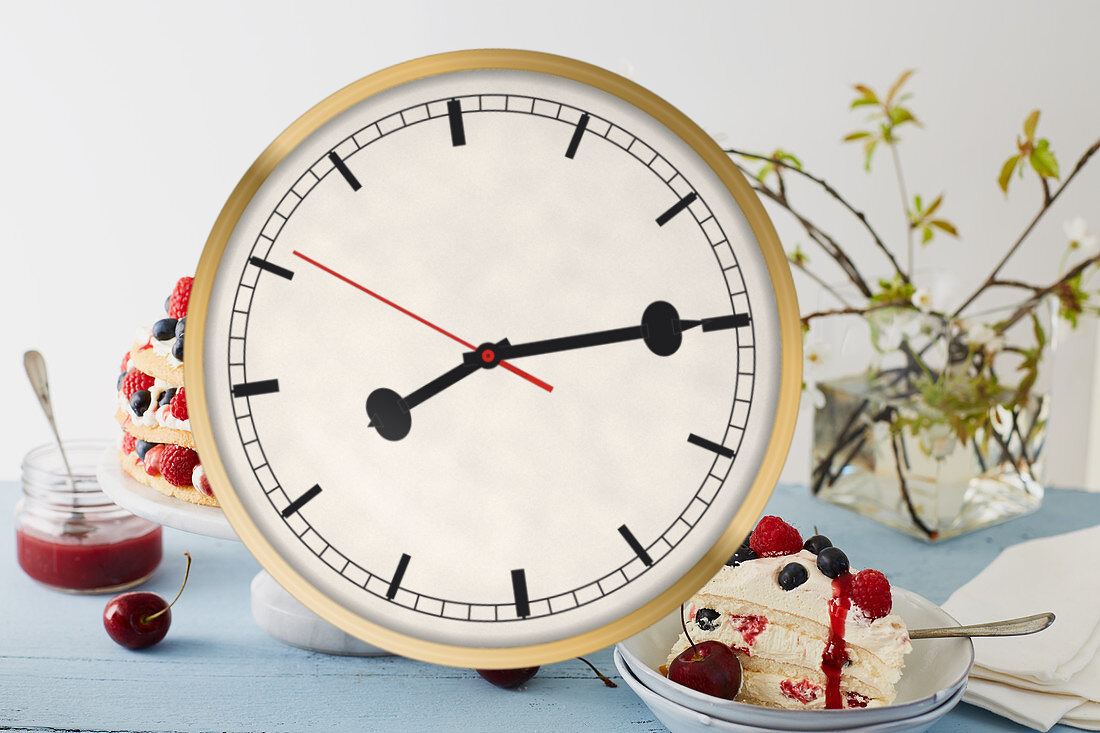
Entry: h=8 m=14 s=51
